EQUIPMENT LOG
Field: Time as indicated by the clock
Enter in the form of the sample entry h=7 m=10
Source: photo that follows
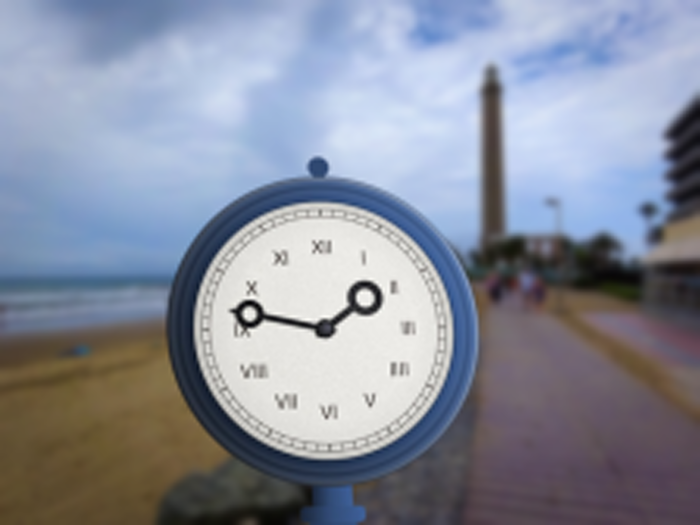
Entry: h=1 m=47
